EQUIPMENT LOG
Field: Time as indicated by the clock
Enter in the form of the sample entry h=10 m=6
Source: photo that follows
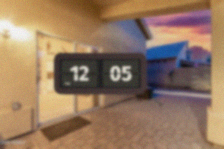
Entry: h=12 m=5
